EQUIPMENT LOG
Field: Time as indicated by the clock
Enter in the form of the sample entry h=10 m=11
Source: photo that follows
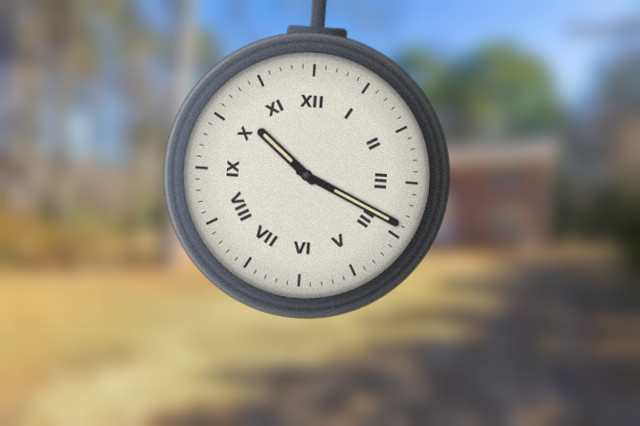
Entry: h=10 m=19
